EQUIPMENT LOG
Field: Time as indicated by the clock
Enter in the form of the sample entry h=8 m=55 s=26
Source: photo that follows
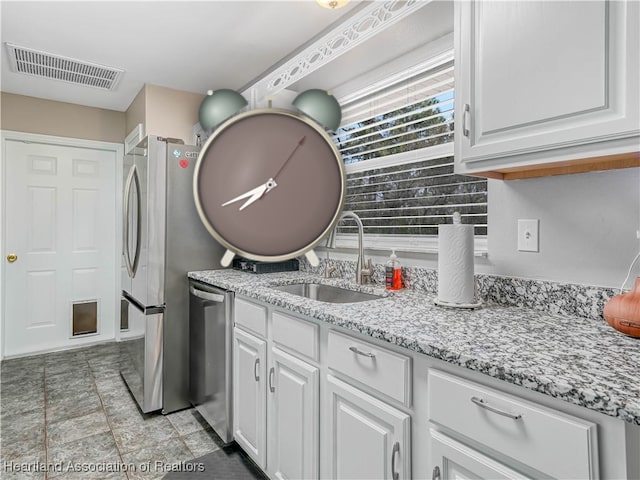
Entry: h=7 m=41 s=6
